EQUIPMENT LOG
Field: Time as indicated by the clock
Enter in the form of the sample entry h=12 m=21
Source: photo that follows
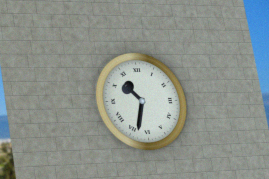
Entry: h=10 m=33
